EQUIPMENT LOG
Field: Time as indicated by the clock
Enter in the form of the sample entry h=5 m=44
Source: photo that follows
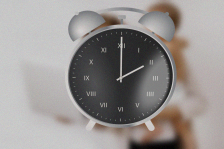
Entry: h=2 m=0
